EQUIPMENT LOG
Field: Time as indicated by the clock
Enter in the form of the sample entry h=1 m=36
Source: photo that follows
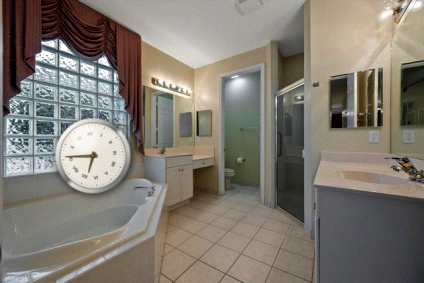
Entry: h=6 m=46
